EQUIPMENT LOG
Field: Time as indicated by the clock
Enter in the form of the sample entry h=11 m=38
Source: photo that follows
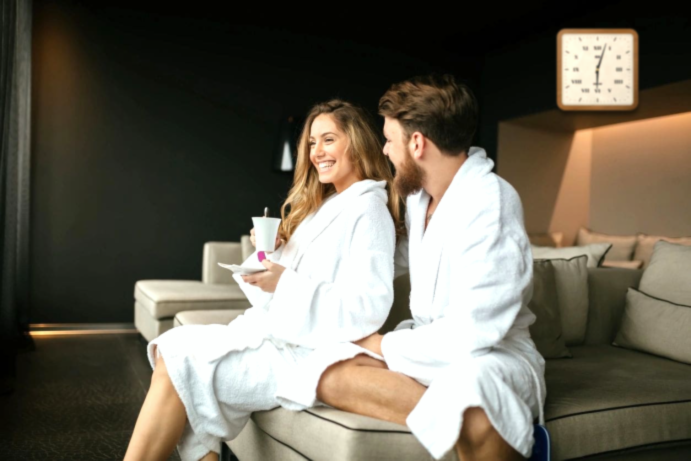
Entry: h=6 m=3
